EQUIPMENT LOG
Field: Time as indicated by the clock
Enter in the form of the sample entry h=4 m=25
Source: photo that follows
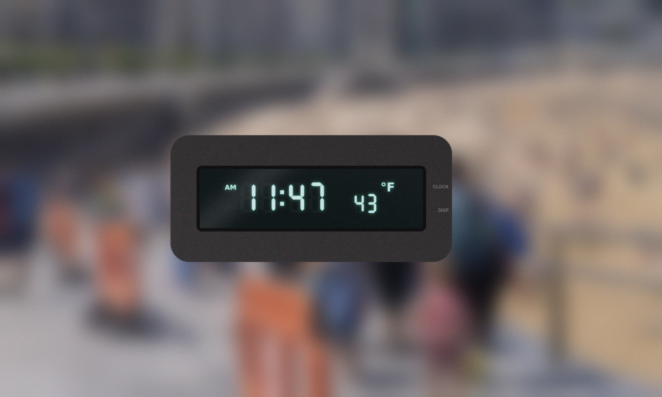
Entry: h=11 m=47
